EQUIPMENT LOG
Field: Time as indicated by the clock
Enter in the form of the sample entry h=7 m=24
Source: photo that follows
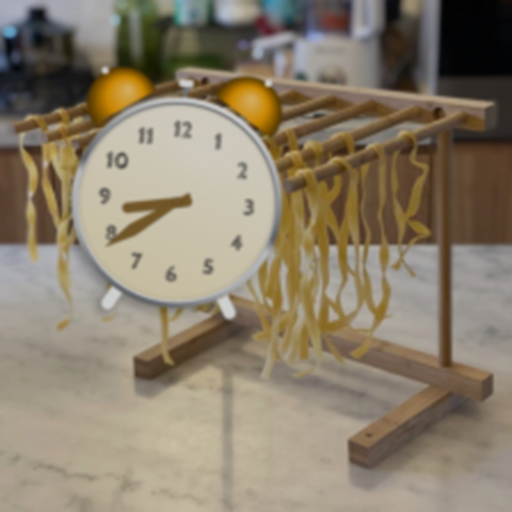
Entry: h=8 m=39
